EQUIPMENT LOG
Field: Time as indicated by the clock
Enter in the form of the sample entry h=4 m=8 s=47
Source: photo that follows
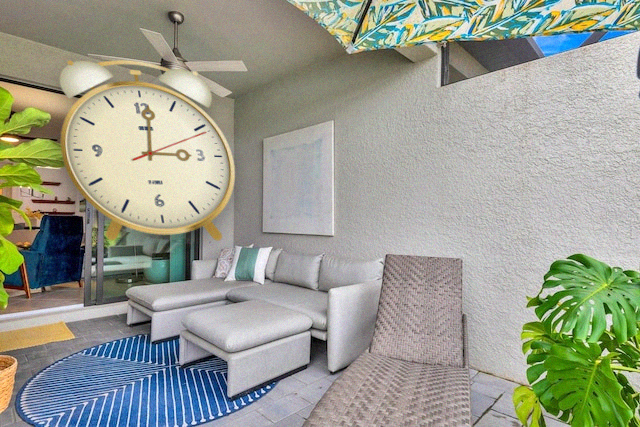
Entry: h=3 m=1 s=11
